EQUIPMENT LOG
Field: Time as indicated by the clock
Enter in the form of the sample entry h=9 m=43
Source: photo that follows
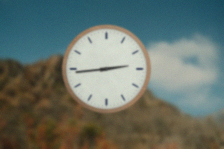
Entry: h=2 m=44
